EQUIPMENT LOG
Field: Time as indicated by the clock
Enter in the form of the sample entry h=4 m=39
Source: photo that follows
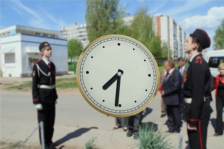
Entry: h=7 m=31
